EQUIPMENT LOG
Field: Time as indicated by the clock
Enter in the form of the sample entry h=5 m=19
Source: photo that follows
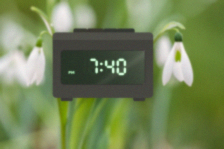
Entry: h=7 m=40
